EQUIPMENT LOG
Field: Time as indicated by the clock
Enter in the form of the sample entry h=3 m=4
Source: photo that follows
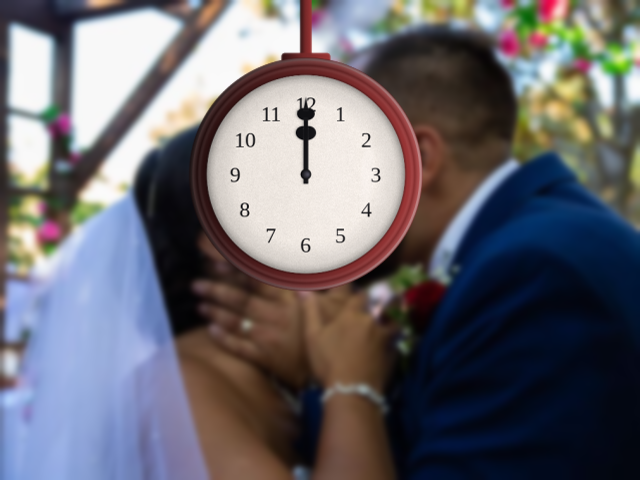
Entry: h=12 m=0
